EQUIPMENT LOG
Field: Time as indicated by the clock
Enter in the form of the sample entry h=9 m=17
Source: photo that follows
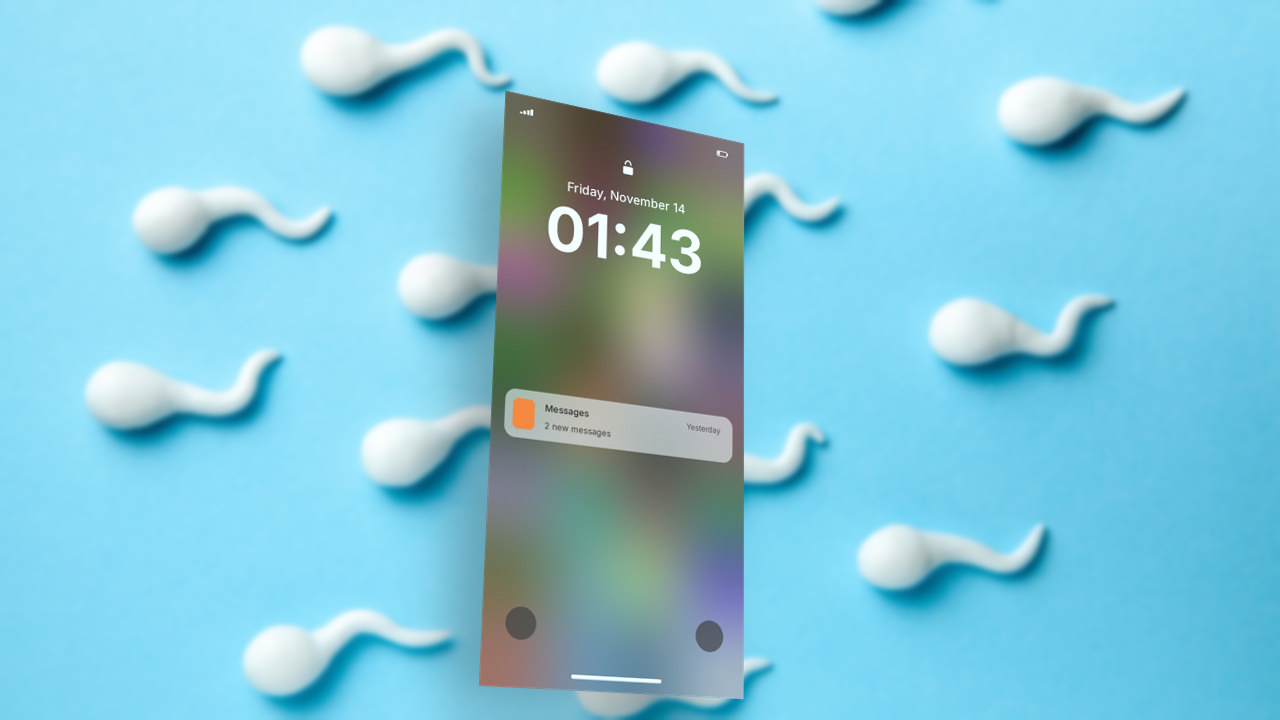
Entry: h=1 m=43
